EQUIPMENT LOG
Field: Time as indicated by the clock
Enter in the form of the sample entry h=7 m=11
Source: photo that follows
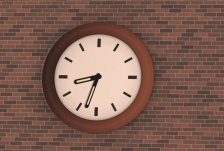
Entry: h=8 m=33
